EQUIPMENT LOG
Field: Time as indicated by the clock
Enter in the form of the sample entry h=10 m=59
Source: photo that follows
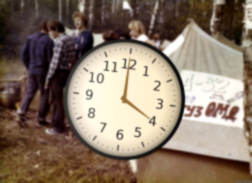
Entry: h=4 m=0
